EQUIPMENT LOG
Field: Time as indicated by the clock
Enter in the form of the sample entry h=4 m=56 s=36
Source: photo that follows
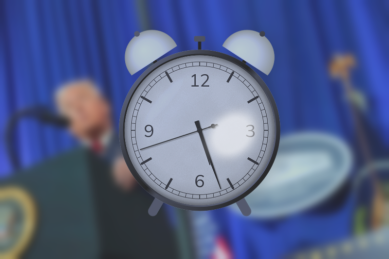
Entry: h=5 m=26 s=42
